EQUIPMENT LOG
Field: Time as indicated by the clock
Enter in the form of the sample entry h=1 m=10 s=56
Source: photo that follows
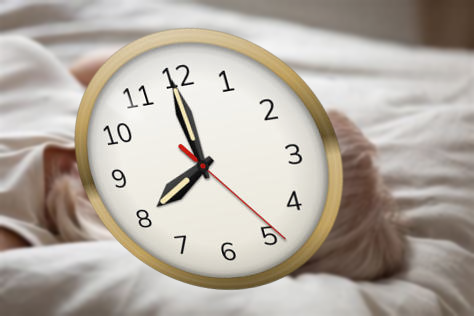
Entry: h=7 m=59 s=24
